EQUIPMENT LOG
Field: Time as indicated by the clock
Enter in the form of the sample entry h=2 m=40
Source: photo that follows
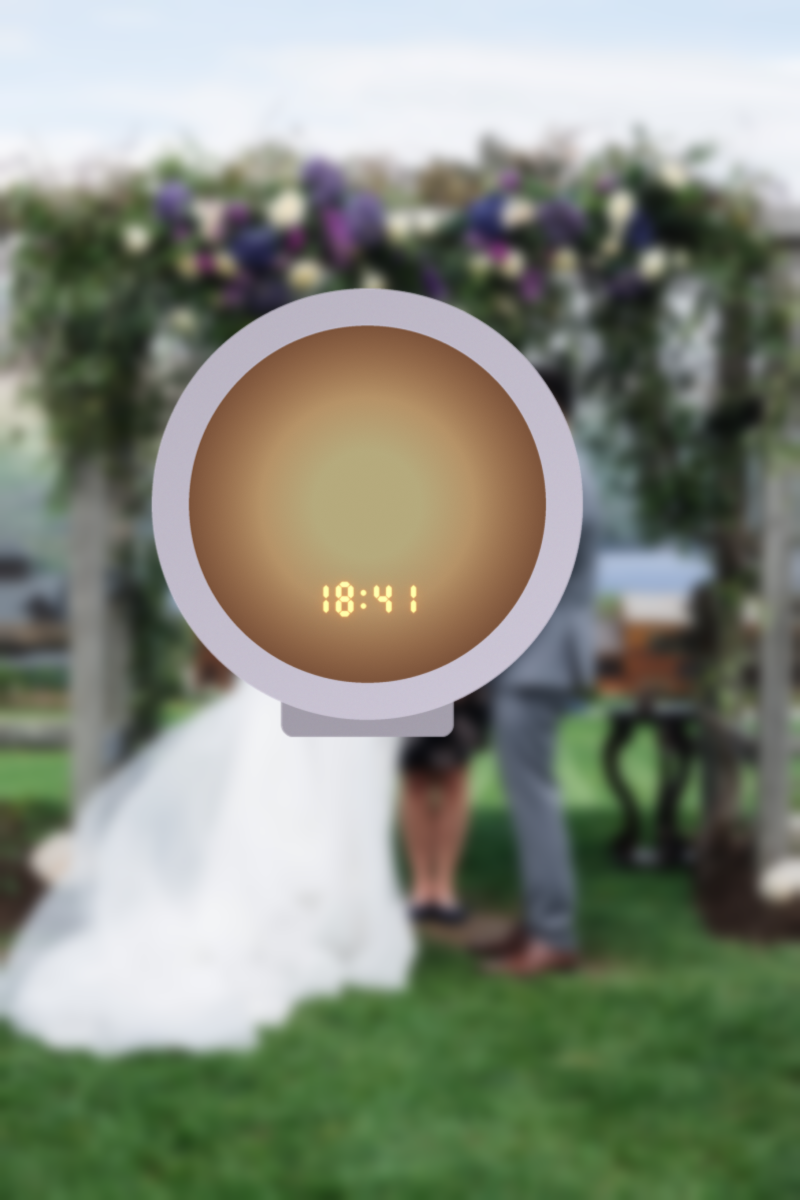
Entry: h=18 m=41
